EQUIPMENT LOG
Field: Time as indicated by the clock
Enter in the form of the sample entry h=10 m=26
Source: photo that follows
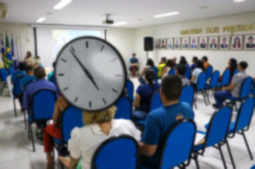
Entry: h=4 m=54
